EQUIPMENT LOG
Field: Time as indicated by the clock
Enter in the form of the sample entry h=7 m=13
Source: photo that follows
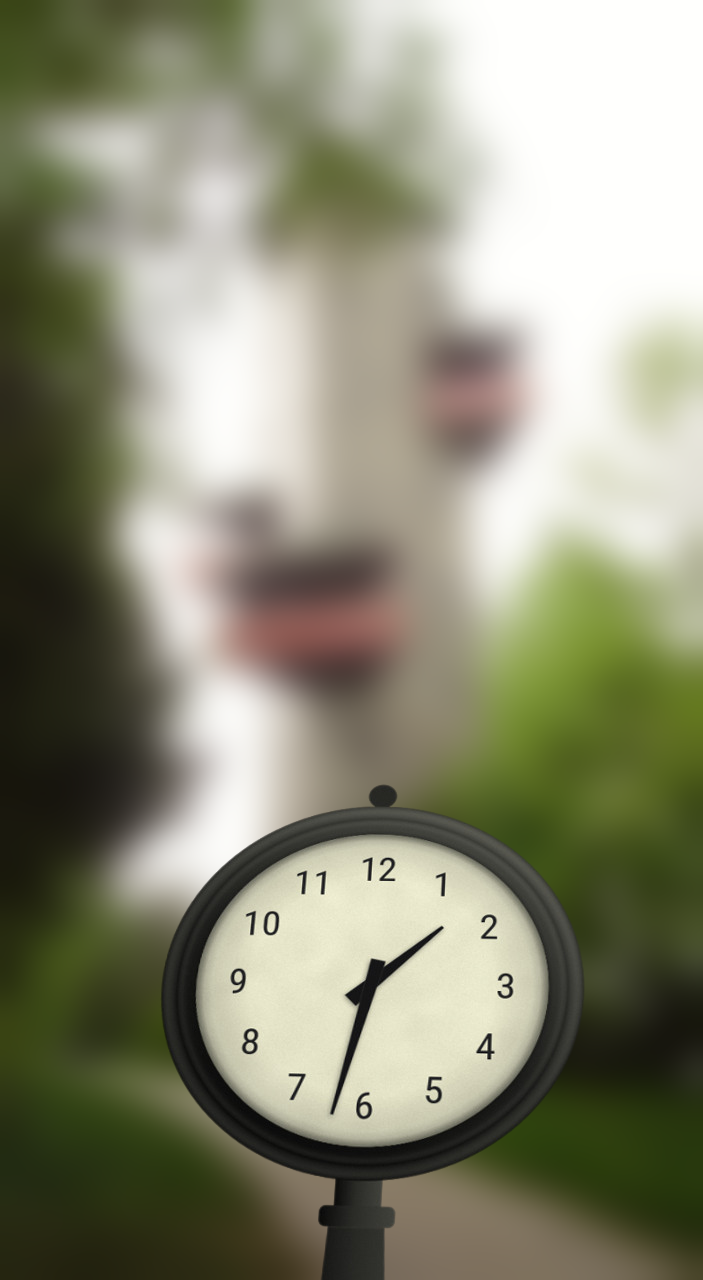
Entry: h=1 m=32
